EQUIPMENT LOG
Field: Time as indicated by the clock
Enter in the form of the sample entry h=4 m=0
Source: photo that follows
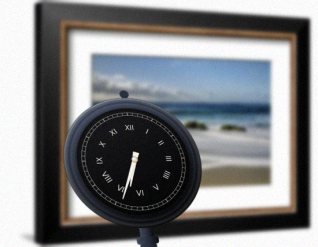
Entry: h=6 m=34
